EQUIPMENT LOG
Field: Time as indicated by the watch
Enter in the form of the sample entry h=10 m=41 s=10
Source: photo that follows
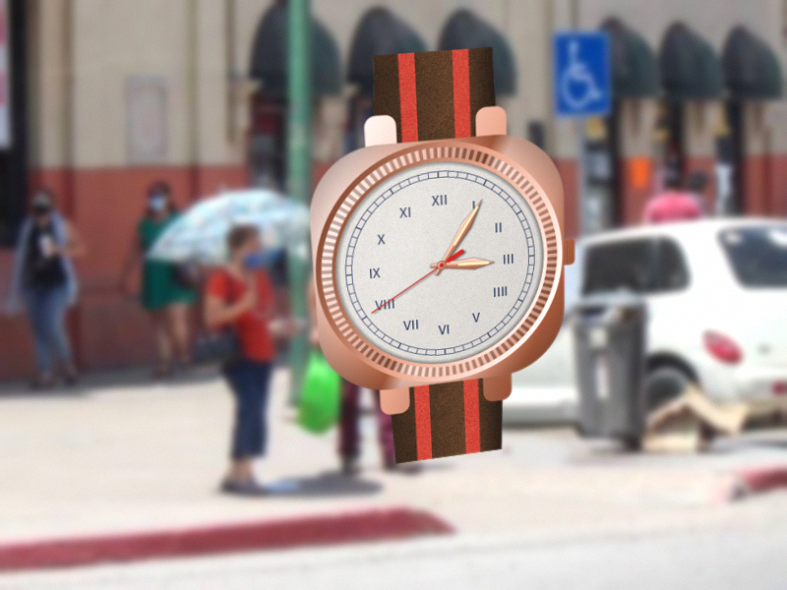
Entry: h=3 m=5 s=40
